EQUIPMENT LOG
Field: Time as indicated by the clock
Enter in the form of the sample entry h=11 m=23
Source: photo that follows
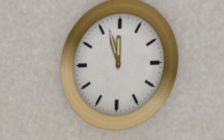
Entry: h=11 m=57
